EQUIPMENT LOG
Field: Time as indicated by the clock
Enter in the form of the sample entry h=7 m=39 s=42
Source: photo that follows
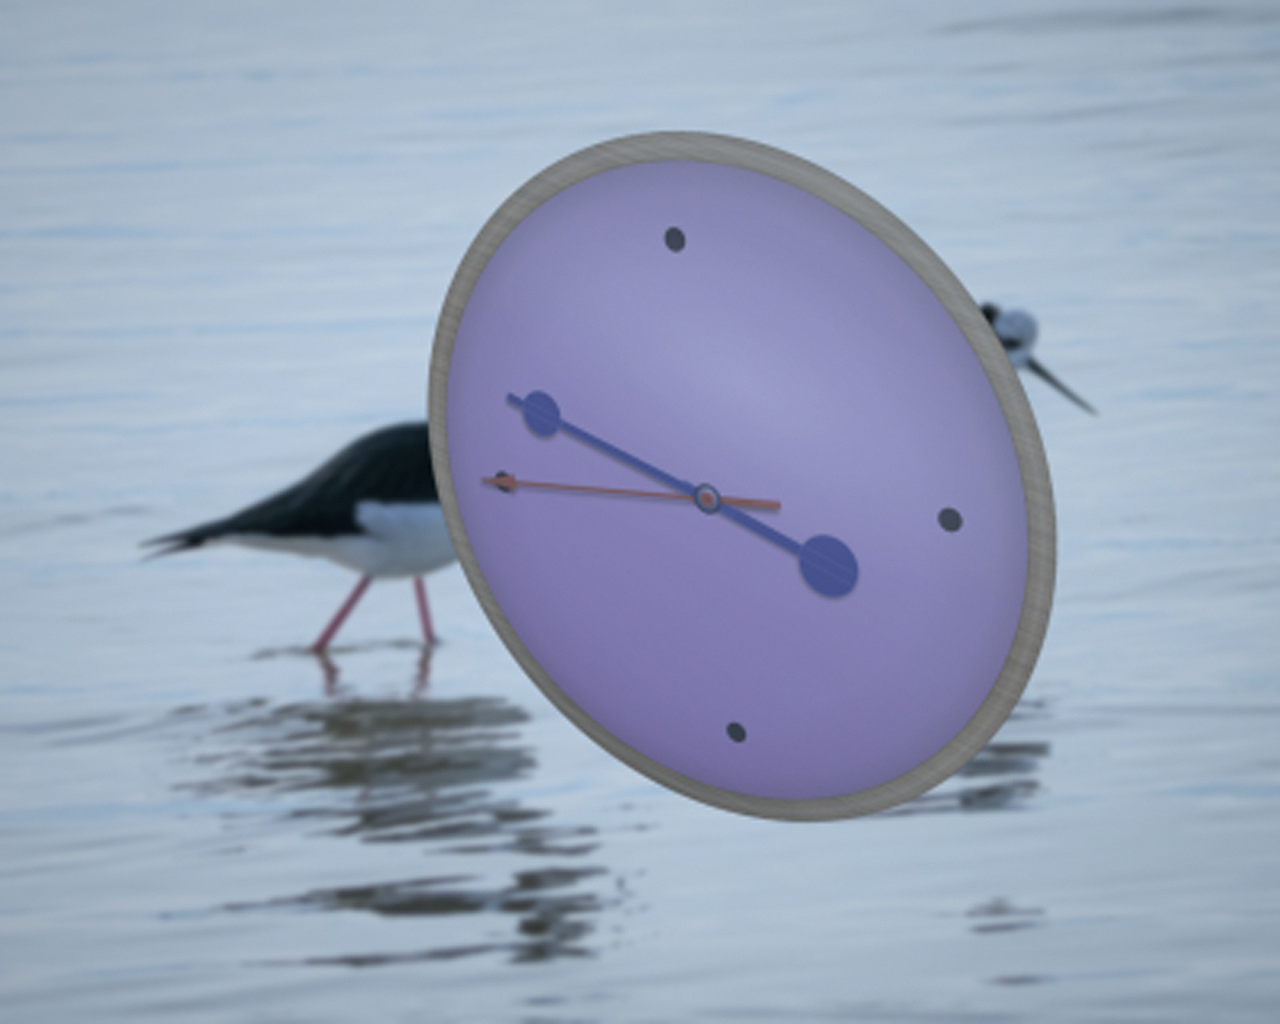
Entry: h=3 m=48 s=45
